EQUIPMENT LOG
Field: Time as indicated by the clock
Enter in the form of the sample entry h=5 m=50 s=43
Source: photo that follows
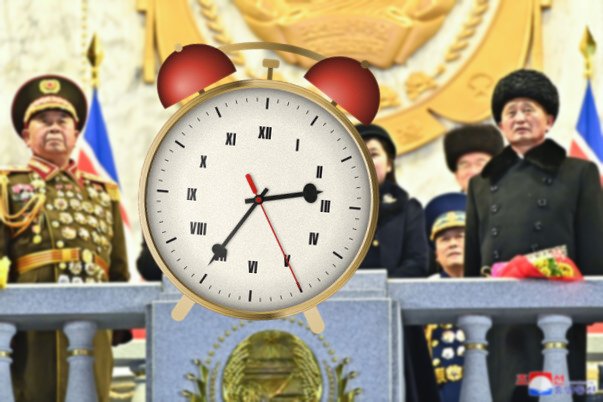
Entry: h=2 m=35 s=25
